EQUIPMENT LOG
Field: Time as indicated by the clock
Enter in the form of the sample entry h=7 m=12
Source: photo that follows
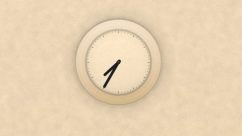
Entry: h=7 m=35
